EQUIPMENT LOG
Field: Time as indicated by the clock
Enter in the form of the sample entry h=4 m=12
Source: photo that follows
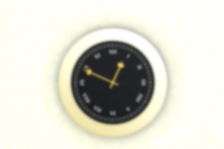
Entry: h=12 m=49
